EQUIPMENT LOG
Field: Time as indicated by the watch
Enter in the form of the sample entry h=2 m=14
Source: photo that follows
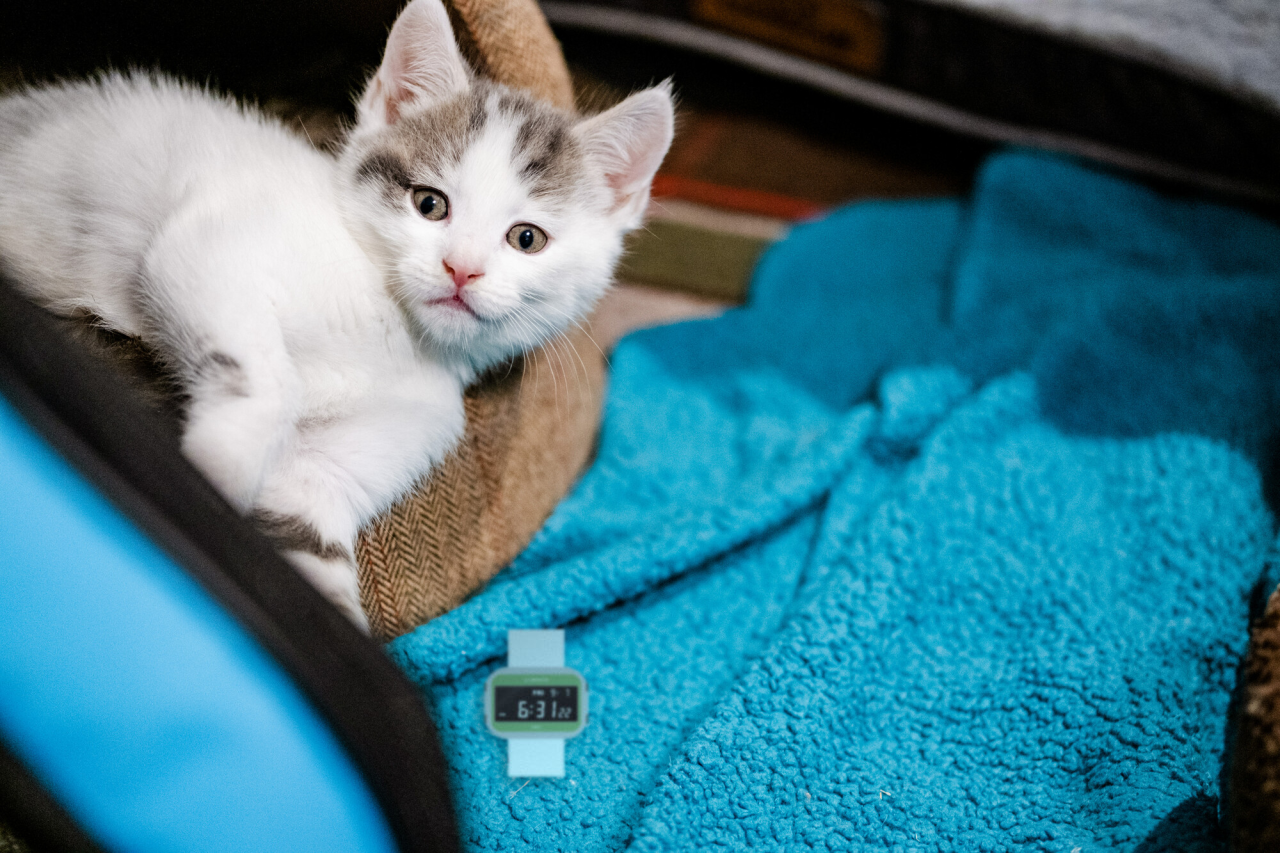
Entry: h=6 m=31
